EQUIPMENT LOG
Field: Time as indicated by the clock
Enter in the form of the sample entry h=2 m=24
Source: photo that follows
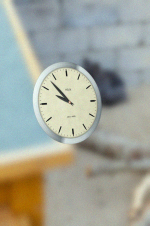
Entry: h=9 m=53
